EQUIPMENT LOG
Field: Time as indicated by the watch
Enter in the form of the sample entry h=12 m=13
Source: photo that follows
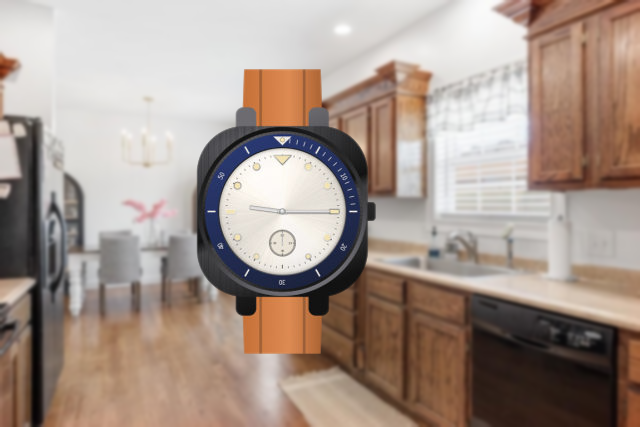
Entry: h=9 m=15
